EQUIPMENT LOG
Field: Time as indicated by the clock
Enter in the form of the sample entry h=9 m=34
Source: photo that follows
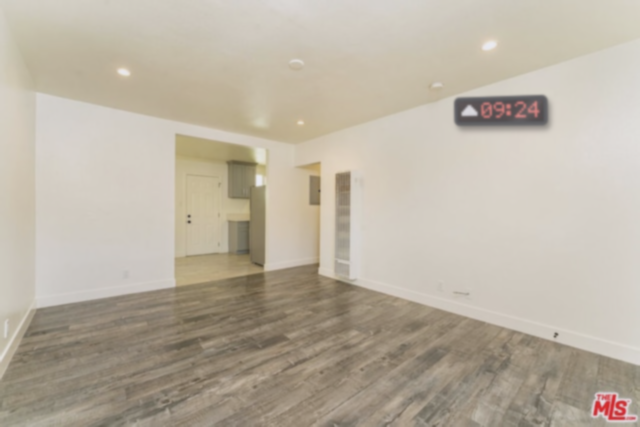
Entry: h=9 m=24
